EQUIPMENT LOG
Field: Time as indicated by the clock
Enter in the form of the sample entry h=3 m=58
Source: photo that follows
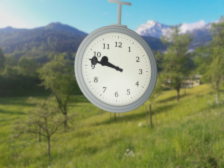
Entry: h=9 m=47
